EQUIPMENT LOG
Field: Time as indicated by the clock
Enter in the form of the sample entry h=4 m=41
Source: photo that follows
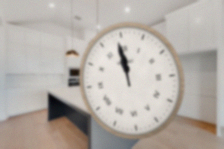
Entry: h=11 m=59
